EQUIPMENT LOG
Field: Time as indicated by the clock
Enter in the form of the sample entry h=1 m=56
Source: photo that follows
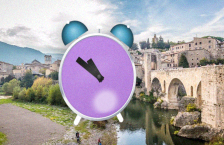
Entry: h=10 m=51
